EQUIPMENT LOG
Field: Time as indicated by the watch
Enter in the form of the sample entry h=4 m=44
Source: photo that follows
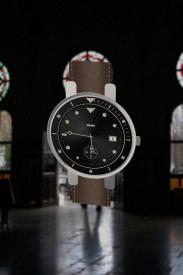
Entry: h=5 m=46
